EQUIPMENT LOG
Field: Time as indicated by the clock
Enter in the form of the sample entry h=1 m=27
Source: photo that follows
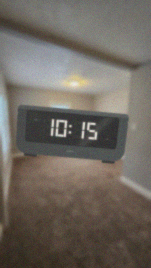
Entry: h=10 m=15
